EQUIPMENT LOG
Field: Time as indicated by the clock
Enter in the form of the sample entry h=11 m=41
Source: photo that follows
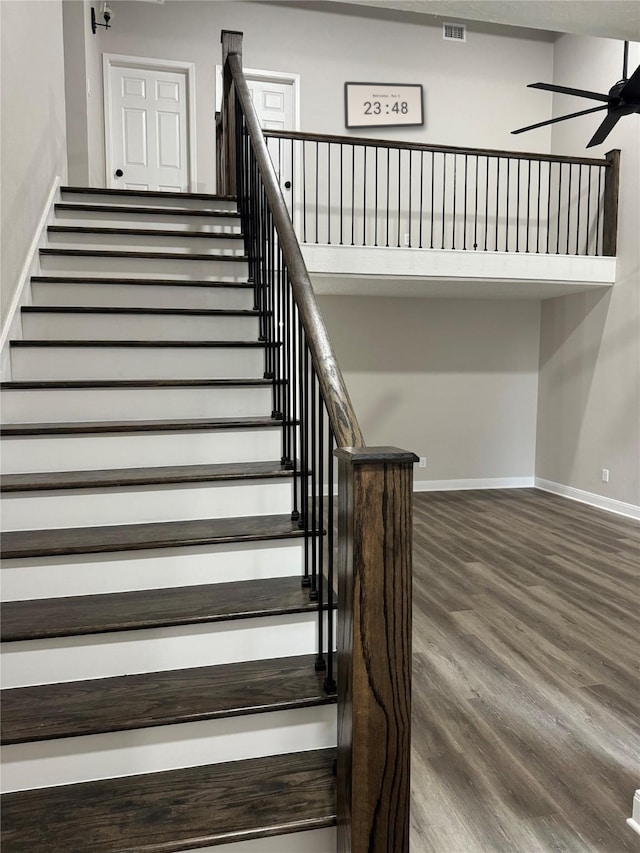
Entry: h=23 m=48
